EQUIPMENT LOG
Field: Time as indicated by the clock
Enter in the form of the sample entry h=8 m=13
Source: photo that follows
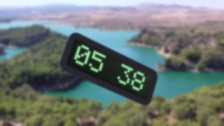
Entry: h=5 m=38
